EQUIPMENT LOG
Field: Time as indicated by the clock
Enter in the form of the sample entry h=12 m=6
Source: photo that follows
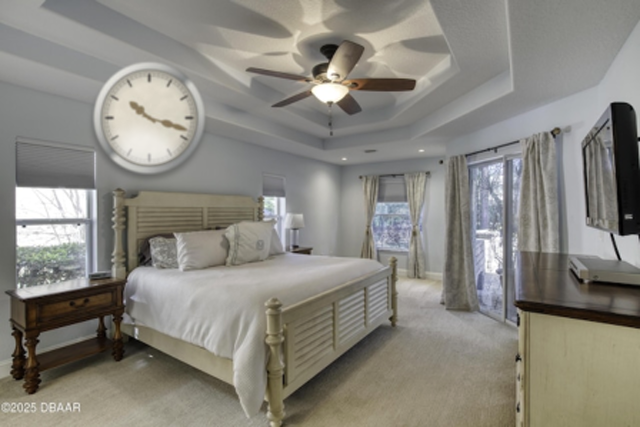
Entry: h=10 m=18
